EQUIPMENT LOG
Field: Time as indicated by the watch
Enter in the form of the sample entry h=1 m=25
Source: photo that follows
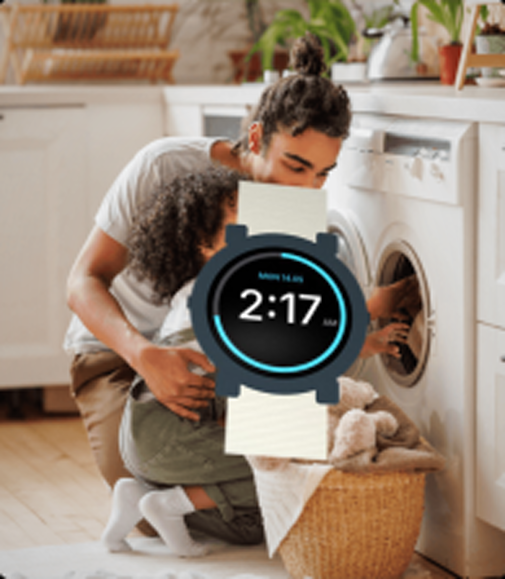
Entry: h=2 m=17
